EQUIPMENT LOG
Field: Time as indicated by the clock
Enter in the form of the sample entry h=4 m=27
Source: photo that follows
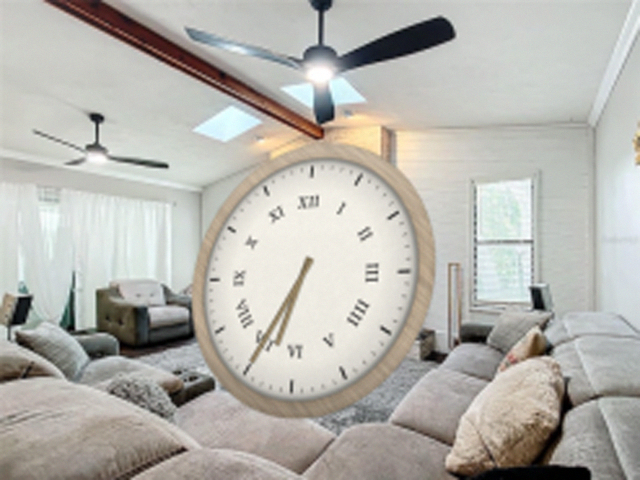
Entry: h=6 m=35
